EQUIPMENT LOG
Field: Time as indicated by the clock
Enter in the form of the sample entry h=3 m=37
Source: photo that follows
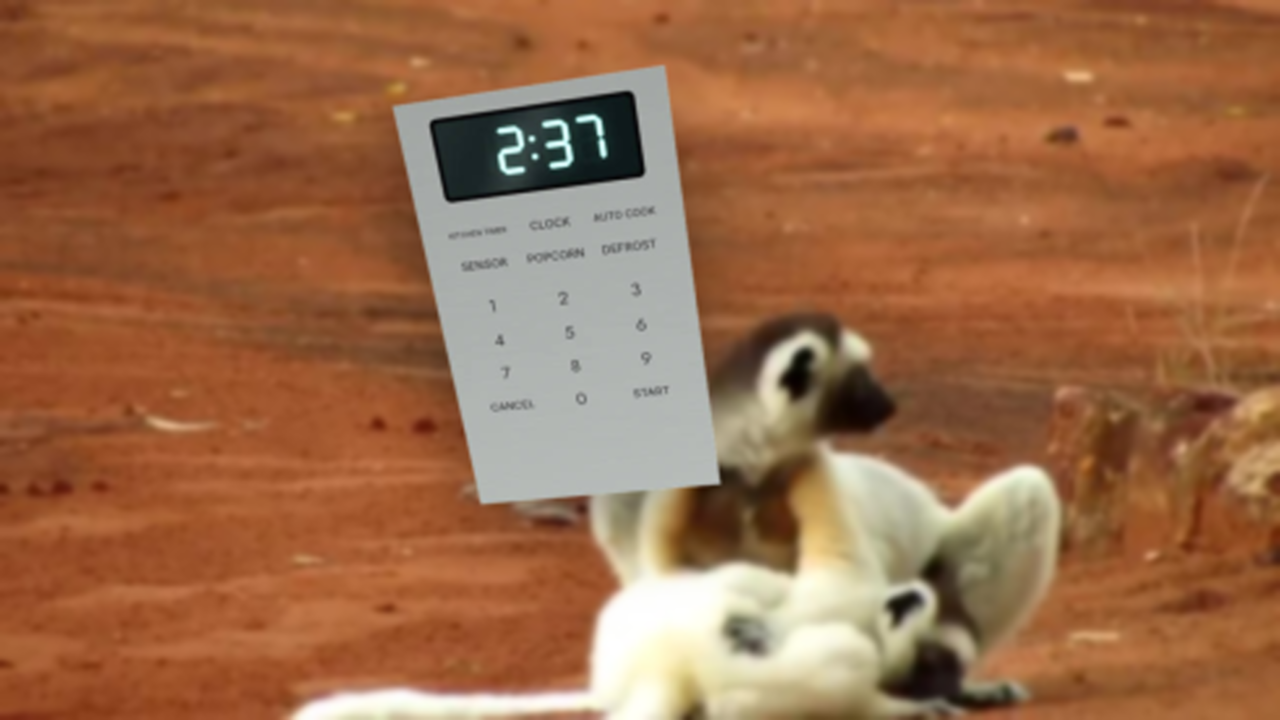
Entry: h=2 m=37
